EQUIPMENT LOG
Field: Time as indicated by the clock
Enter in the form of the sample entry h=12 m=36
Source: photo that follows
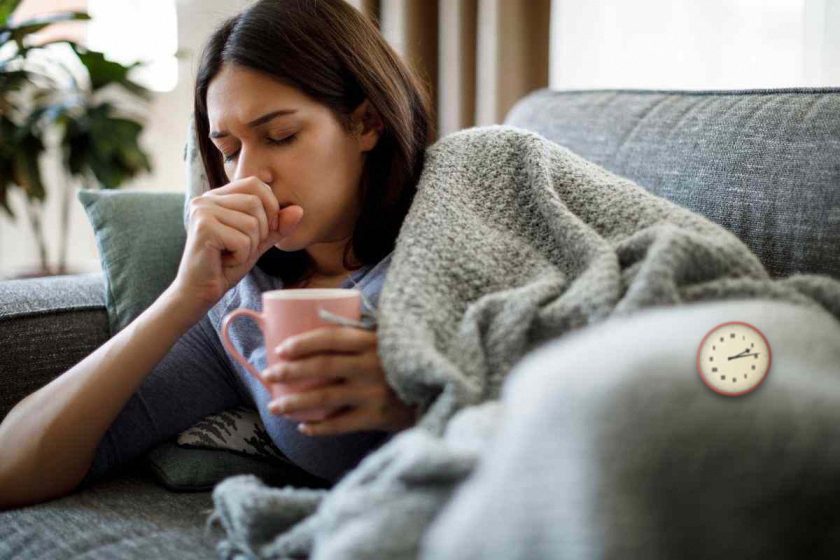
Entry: h=2 m=14
